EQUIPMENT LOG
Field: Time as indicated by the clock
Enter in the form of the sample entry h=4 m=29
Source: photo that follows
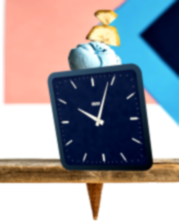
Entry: h=10 m=4
